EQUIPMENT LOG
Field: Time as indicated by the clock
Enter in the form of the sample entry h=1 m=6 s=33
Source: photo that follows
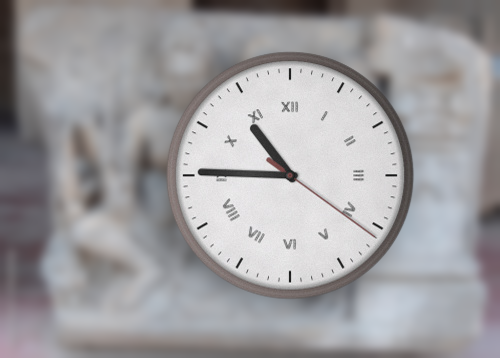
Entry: h=10 m=45 s=21
